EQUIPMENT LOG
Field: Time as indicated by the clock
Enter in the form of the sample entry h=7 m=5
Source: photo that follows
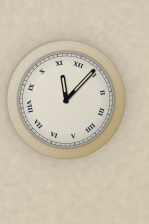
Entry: h=11 m=4
